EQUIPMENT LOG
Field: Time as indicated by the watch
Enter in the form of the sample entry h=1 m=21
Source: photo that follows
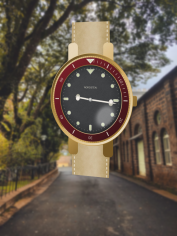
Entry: h=9 m=16
